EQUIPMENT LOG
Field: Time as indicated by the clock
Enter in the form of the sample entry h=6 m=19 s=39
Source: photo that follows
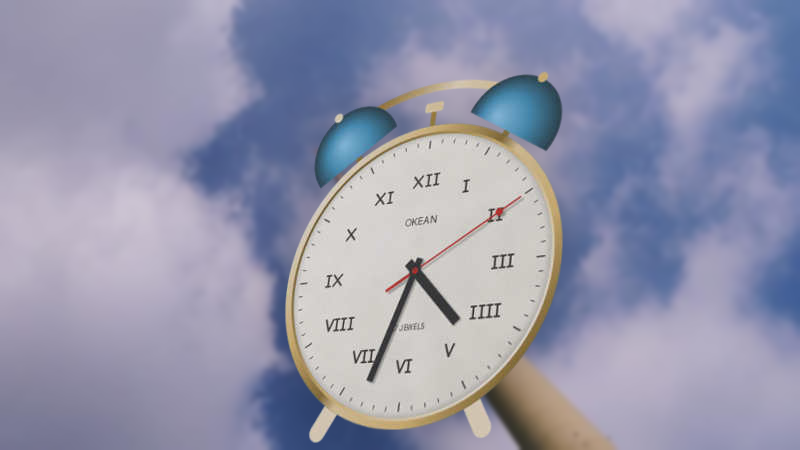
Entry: h=4 m=33 s=10
